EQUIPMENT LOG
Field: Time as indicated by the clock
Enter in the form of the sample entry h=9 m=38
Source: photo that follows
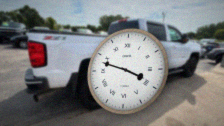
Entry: h=3 m=48
